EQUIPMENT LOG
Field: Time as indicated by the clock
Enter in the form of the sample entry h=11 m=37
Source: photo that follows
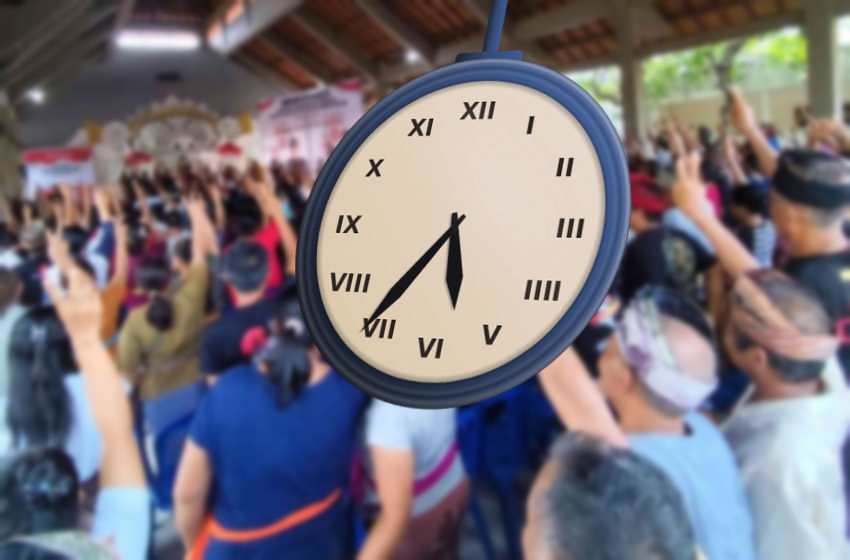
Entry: h=5 m=36
